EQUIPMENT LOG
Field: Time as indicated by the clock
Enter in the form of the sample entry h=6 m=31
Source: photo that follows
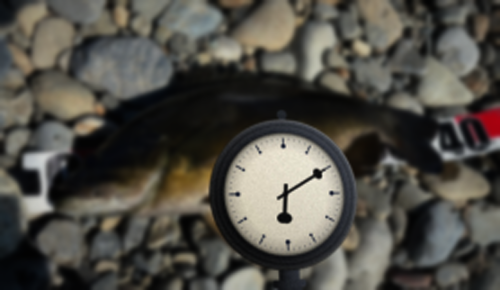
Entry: h=6 m=10
